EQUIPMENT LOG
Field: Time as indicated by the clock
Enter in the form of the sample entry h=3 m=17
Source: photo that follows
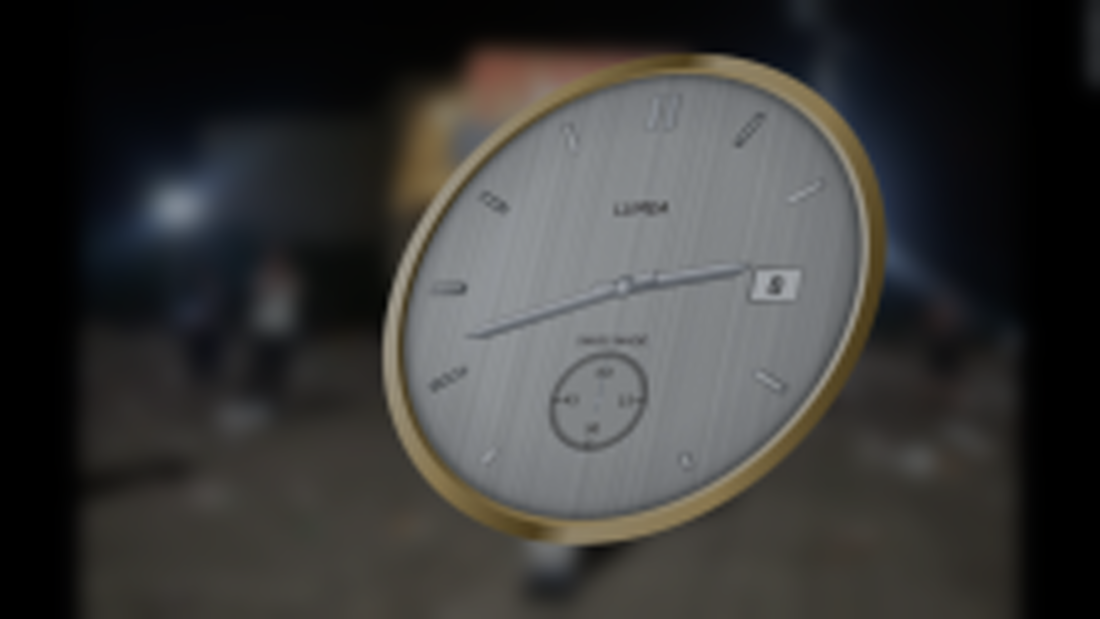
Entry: h=2 m=42
